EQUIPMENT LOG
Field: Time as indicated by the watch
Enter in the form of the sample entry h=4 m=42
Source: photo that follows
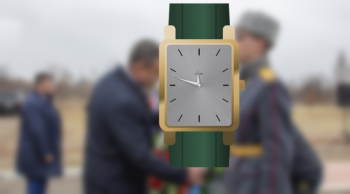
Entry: h=11 m=48
